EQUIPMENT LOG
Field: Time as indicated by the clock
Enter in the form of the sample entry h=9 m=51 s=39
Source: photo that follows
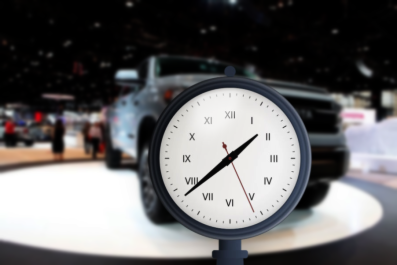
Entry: h=1 m=38 s=26
